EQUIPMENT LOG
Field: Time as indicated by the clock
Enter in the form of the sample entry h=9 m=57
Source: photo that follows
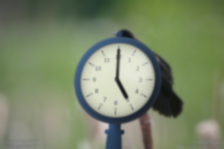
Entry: h=5 m=0
